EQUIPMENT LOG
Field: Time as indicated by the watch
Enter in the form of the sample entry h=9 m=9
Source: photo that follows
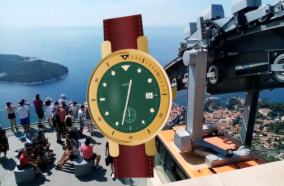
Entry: h=12 m=33
